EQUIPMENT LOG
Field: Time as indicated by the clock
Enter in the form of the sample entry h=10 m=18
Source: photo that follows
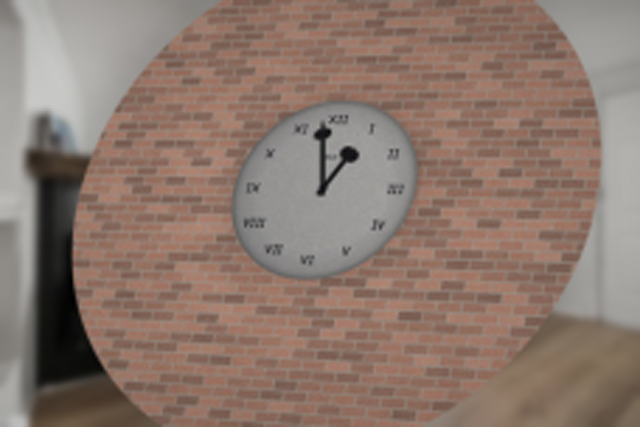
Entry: h=12 m=58
